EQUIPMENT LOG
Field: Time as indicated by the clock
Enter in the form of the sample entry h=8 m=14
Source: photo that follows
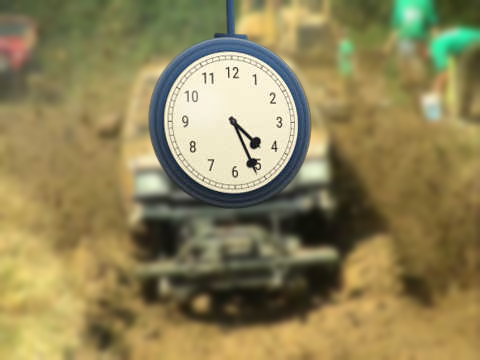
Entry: h=4 m=26
